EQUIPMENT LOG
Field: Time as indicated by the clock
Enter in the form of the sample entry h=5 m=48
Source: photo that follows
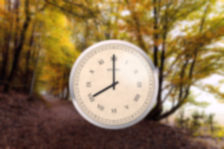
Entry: h=8 m=0
